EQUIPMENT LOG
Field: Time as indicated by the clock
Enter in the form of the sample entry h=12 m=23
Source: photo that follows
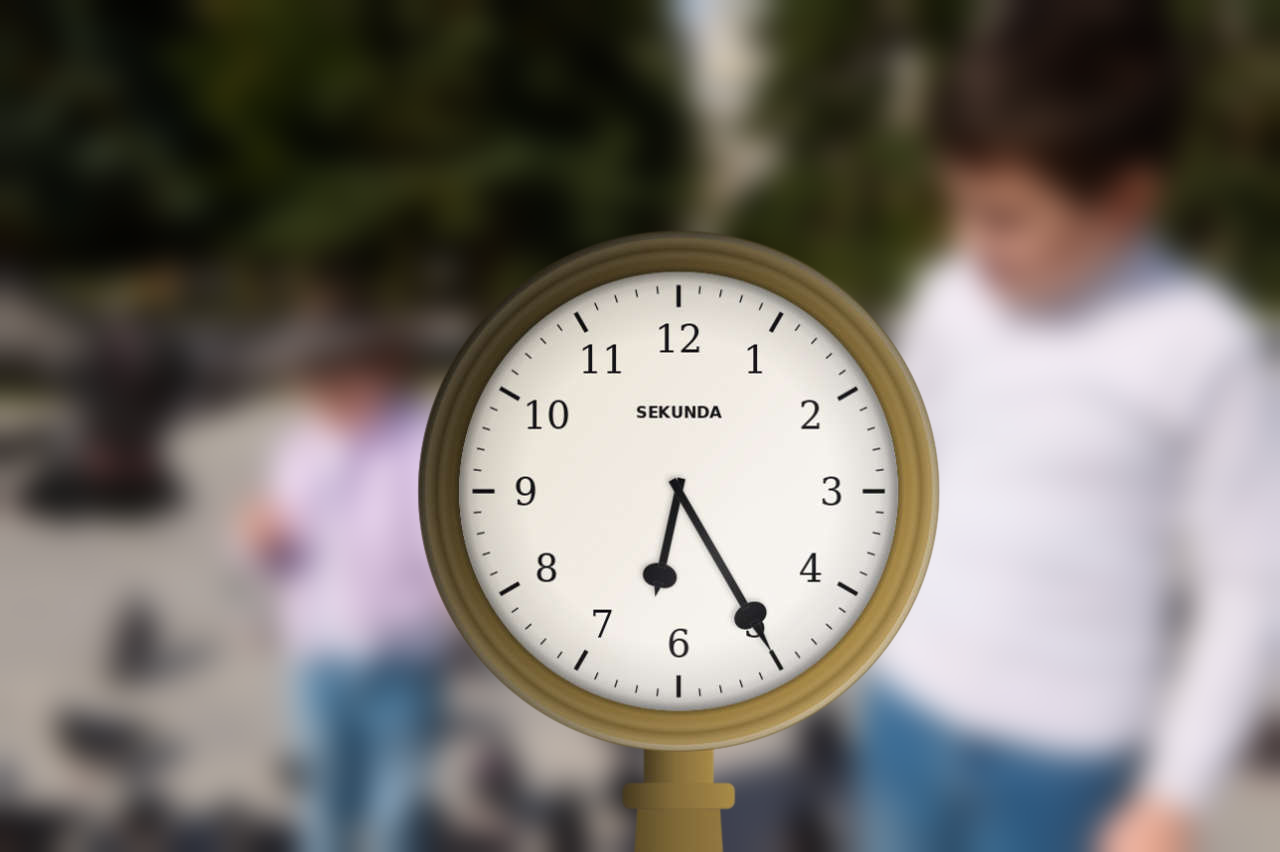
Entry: h=6 m=25
